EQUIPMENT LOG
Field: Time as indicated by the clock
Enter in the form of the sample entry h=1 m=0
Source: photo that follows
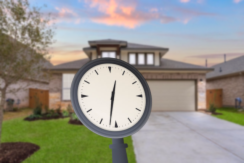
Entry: h=12 m=32
